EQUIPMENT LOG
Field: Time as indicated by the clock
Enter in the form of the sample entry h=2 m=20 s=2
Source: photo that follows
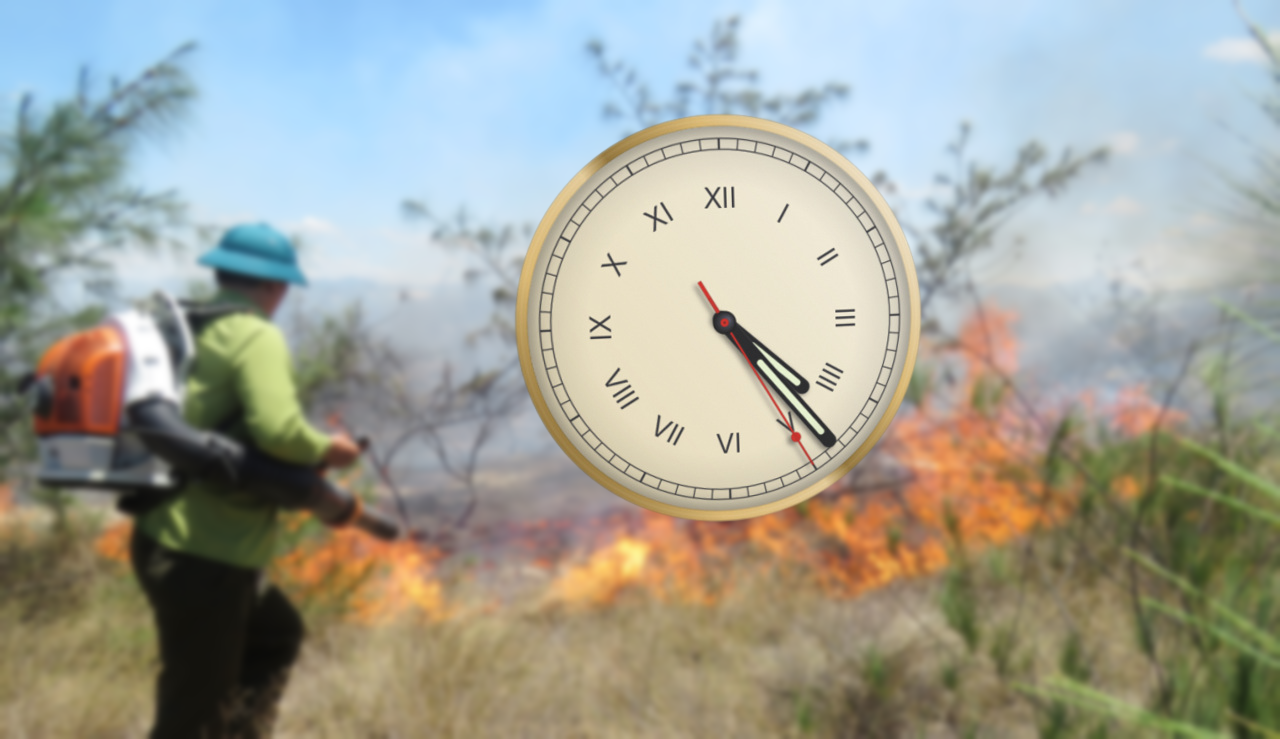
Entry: h=4 m=23 s=25
